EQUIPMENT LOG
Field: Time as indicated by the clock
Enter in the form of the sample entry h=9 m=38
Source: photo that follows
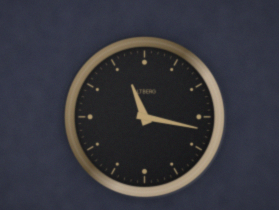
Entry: h=11 m=17
